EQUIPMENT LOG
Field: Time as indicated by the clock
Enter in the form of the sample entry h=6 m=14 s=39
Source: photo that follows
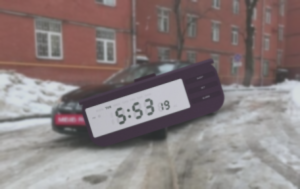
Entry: h=5 m=53 s=19
